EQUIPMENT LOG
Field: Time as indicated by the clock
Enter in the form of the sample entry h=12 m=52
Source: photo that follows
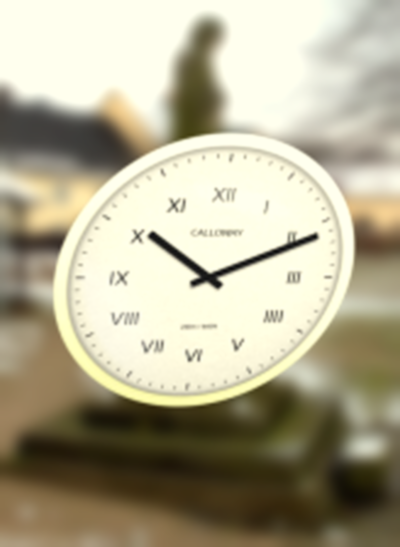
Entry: h=10 m=11
